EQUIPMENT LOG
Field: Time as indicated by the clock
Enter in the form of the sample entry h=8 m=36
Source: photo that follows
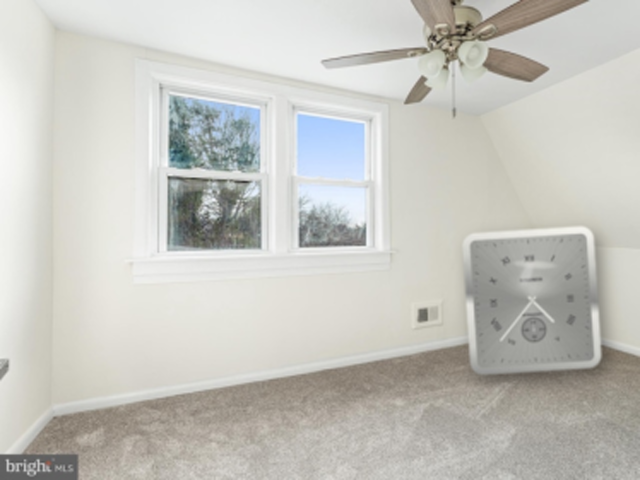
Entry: h=4 m=37
